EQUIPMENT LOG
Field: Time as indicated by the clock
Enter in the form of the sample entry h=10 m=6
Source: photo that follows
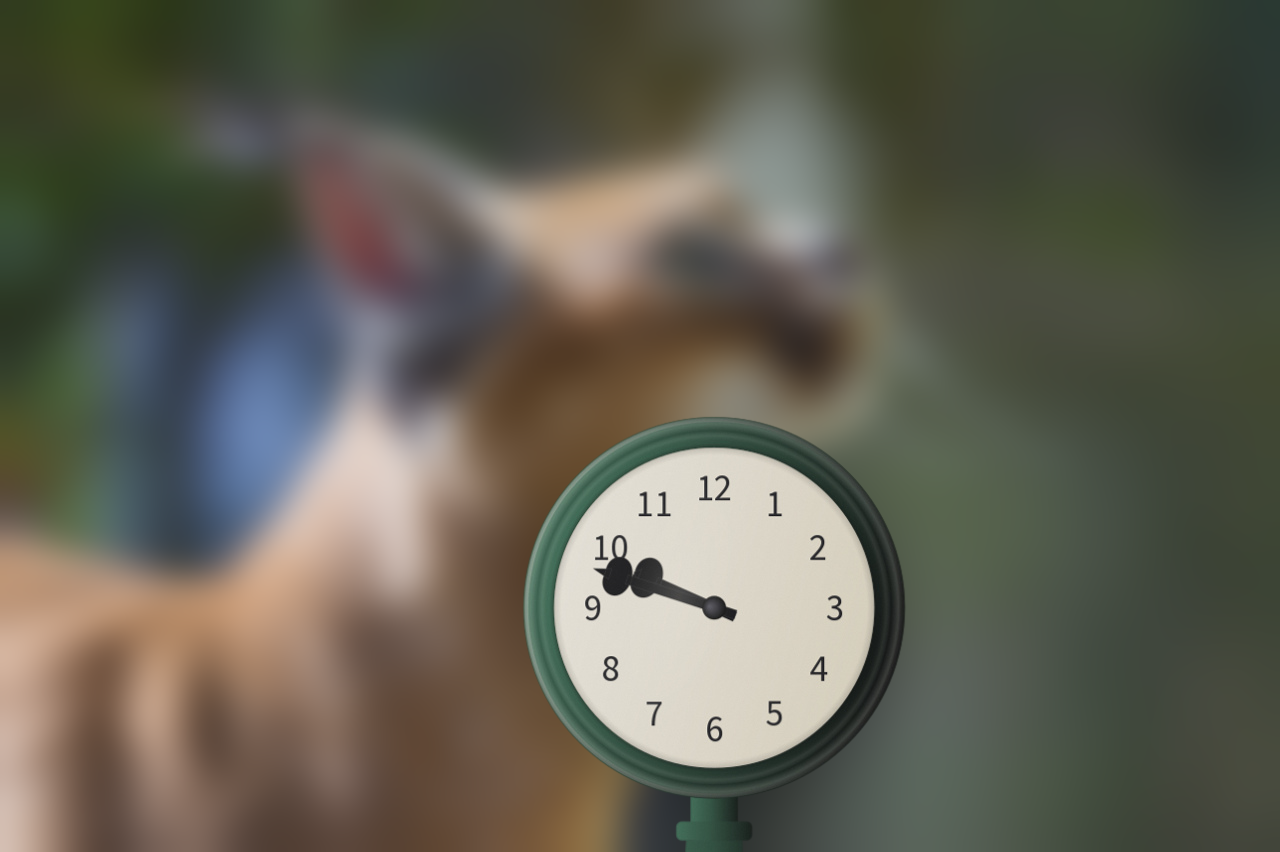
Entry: h=9 m=48
